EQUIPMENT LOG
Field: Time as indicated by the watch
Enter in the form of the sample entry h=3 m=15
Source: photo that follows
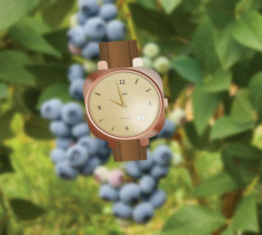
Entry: h=9 m=58
